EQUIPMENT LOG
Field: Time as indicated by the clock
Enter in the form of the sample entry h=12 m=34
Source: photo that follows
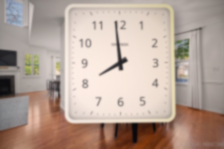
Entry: h=7 m=59
